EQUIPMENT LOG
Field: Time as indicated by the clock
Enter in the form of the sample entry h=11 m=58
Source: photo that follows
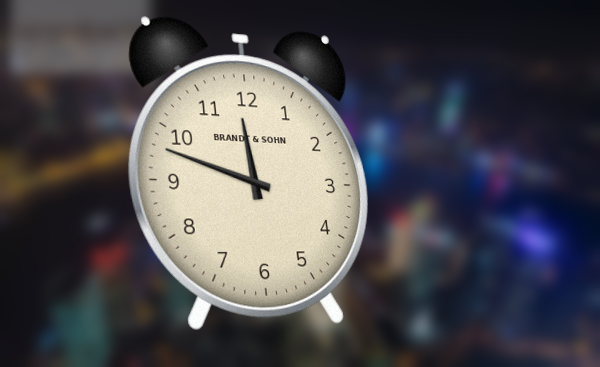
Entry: h=11 m=48
